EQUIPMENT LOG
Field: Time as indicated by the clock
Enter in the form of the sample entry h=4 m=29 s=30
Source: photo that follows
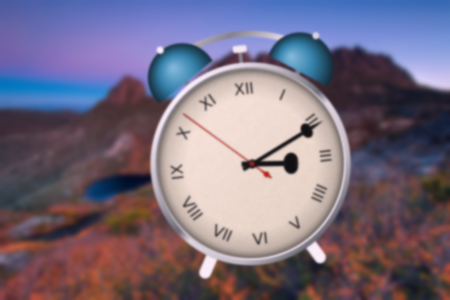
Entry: h=3 m=10 s=52
